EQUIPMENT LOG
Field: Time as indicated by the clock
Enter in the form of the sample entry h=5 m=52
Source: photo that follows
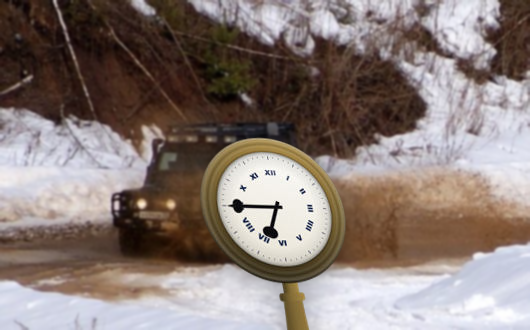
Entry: h=6 m=45
